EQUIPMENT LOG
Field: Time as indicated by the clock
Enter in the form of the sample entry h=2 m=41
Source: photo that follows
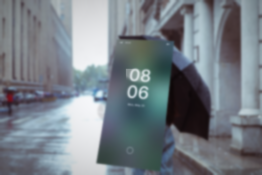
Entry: h=8 m=6
